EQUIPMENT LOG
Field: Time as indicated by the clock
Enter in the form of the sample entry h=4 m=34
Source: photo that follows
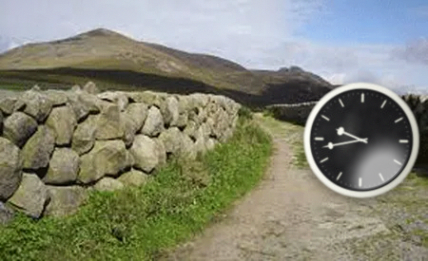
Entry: h=9 m=43
